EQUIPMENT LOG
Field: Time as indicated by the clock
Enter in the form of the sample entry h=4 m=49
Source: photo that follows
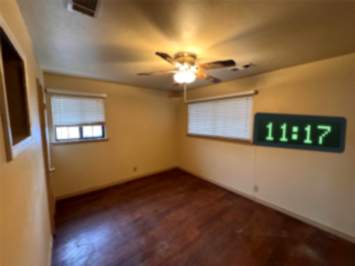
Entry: h=11 m=17
